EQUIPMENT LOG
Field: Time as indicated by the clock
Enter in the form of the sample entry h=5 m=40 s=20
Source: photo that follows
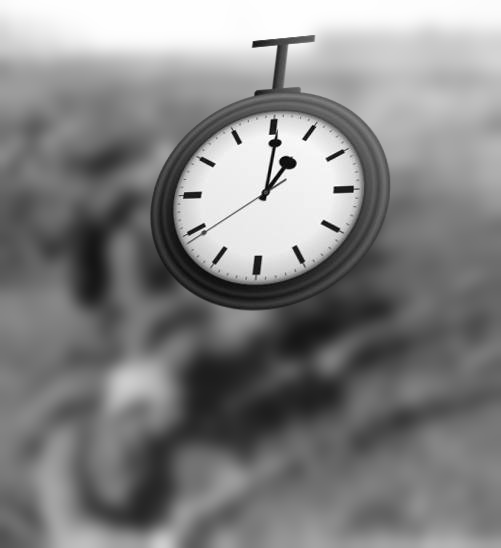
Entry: h=1 m=0 s=39
